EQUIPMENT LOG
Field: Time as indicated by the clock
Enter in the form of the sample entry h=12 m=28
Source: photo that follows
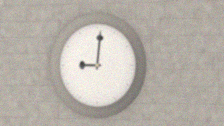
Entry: h=9 m=1
